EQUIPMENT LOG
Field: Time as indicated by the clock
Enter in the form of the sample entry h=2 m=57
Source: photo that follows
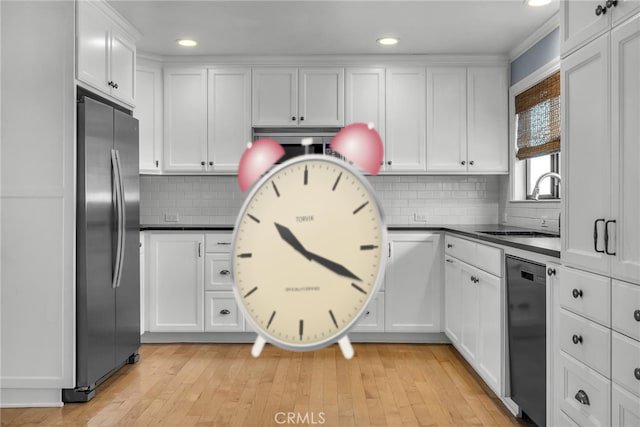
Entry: h=10 m=19
